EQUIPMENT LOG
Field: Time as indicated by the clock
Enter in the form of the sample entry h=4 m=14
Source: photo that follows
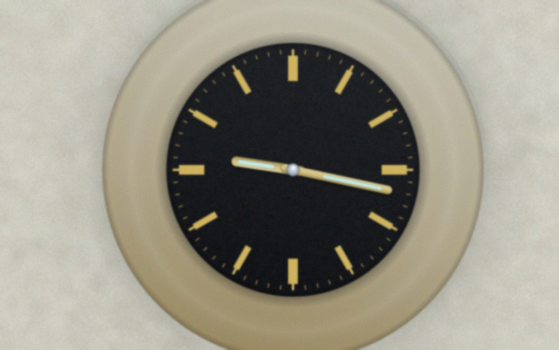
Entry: h=9 m=17
